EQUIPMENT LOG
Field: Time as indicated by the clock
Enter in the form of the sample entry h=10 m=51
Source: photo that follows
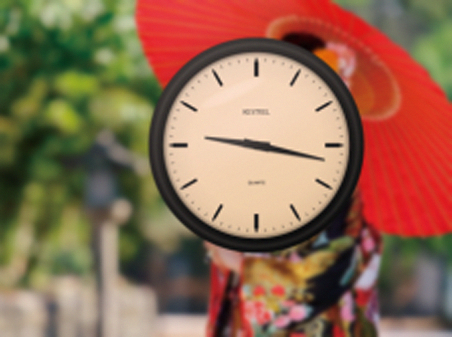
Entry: h=9 m=17
